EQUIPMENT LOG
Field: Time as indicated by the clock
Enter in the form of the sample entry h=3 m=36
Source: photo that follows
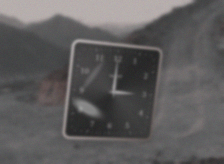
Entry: h=3 m=0
